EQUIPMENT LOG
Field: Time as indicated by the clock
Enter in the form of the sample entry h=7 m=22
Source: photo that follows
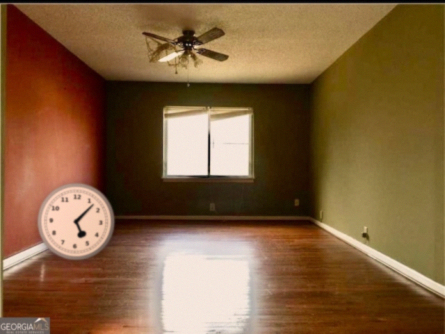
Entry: h=5 m=7
